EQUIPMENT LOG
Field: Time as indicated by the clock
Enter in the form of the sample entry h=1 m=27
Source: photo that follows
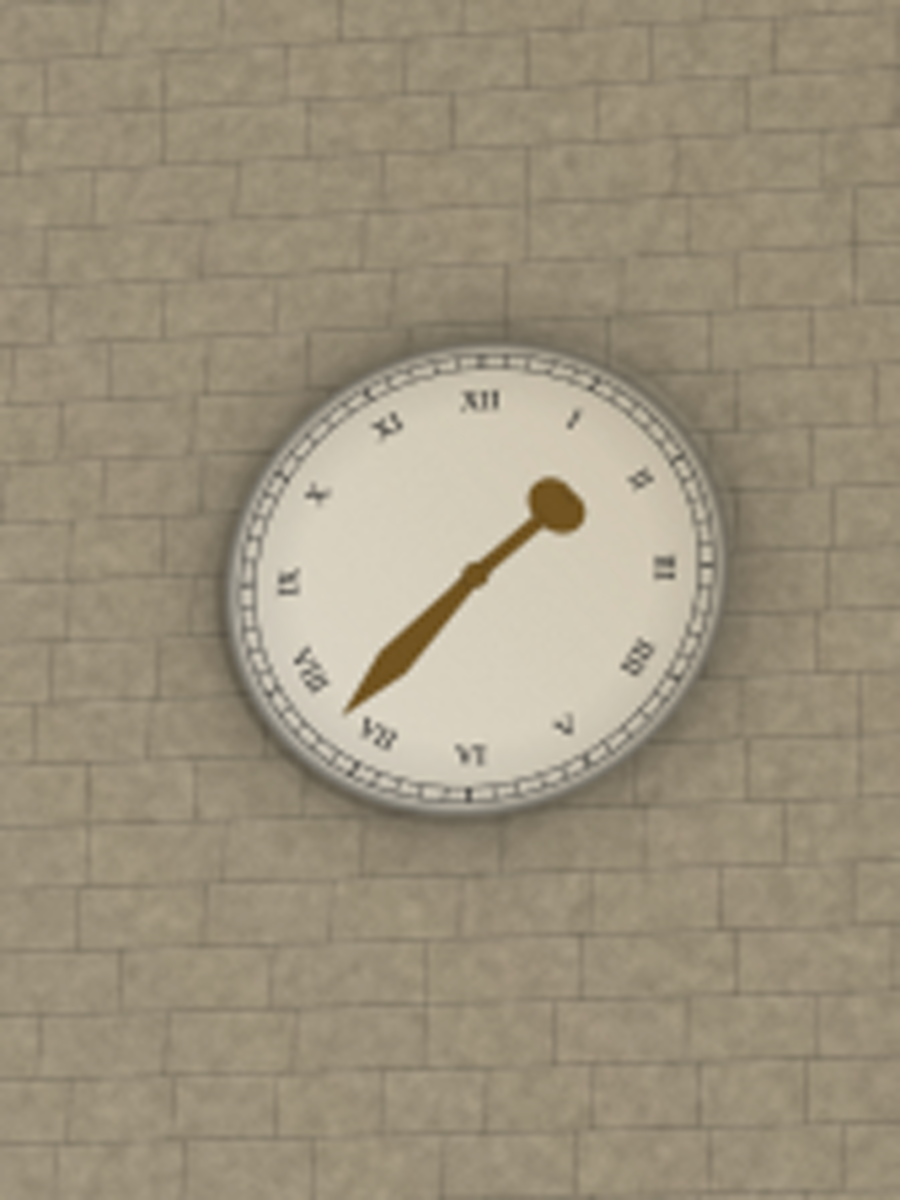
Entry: h=1 m=37
